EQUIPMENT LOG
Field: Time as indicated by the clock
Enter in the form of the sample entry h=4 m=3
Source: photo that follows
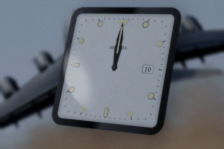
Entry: h=12 m=0
